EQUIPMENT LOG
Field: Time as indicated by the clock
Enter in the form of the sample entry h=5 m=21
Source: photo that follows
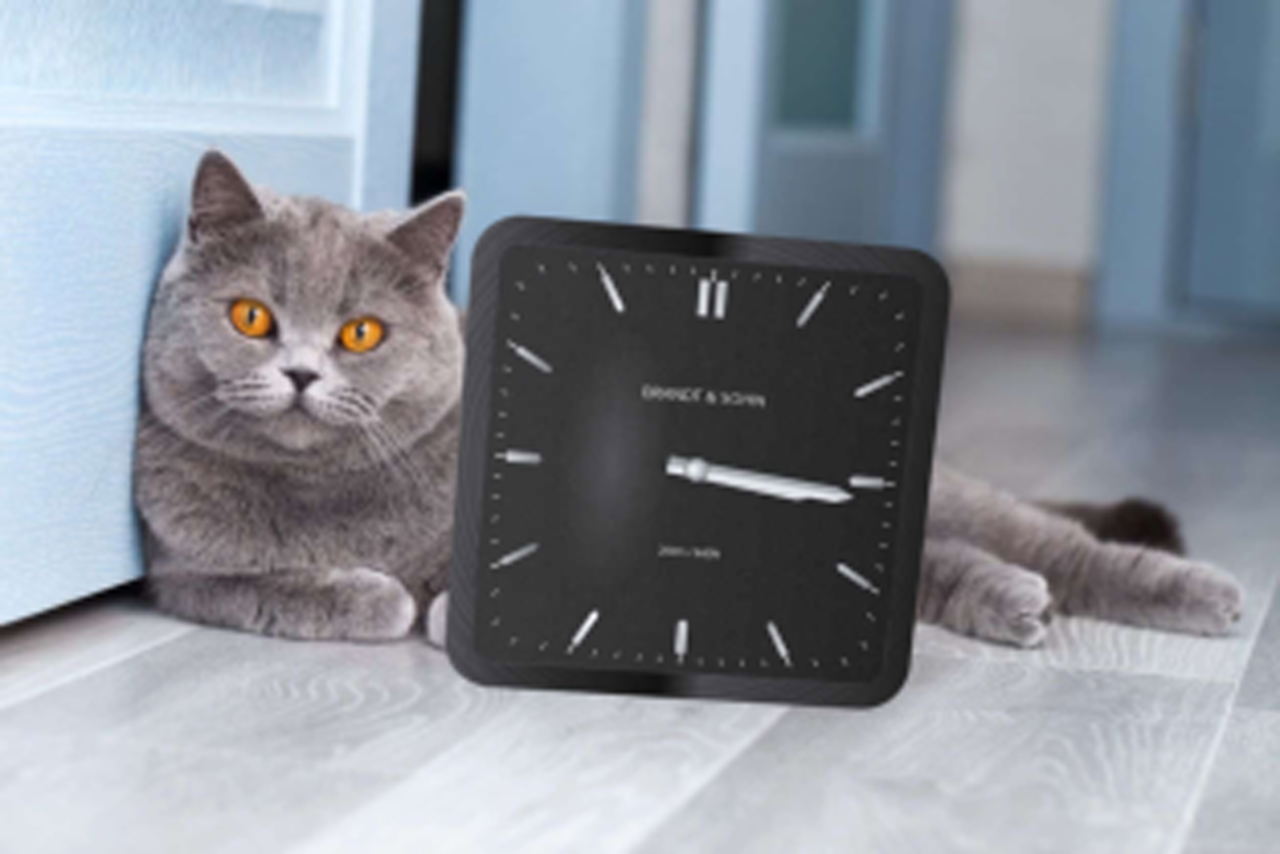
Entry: h=3 m=16
